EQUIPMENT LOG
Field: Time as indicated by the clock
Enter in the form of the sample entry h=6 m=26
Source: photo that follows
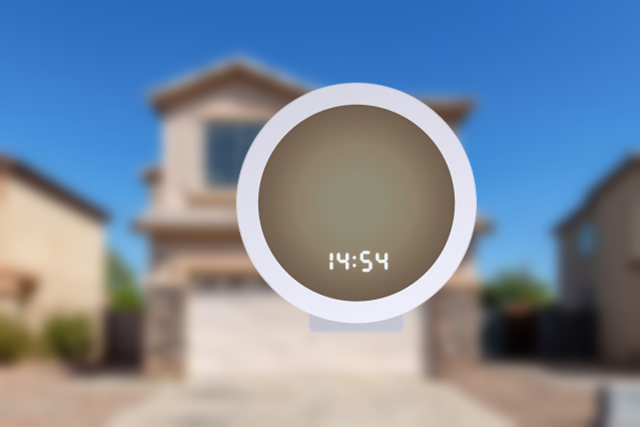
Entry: h=14 m=54
